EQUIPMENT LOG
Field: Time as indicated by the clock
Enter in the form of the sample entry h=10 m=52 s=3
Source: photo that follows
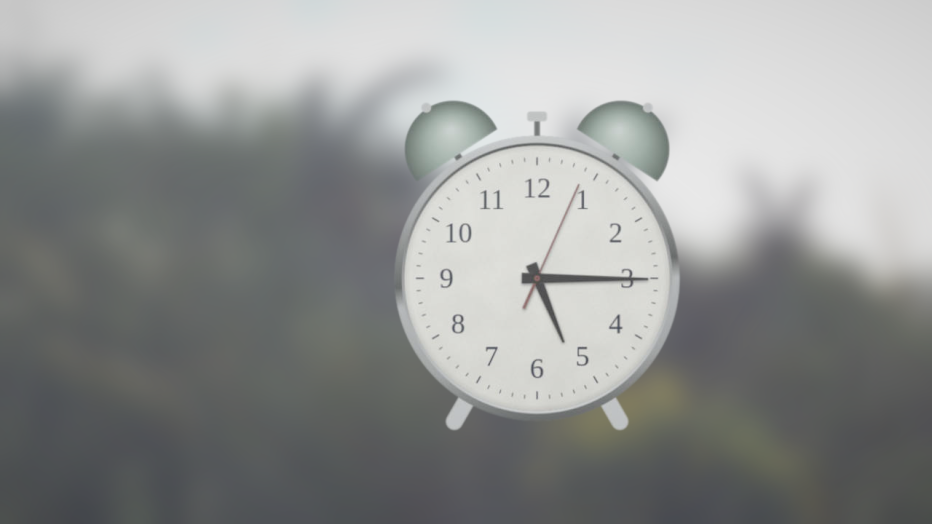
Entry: h=5 m=15 s=4
